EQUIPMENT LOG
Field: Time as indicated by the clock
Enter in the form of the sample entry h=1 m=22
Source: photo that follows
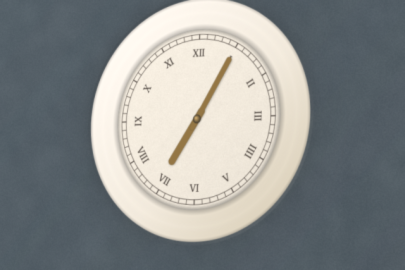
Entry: h=7 m=5
